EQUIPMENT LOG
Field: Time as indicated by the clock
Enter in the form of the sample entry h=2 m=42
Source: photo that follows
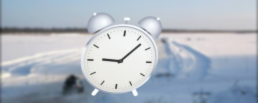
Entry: h=9 m=7
